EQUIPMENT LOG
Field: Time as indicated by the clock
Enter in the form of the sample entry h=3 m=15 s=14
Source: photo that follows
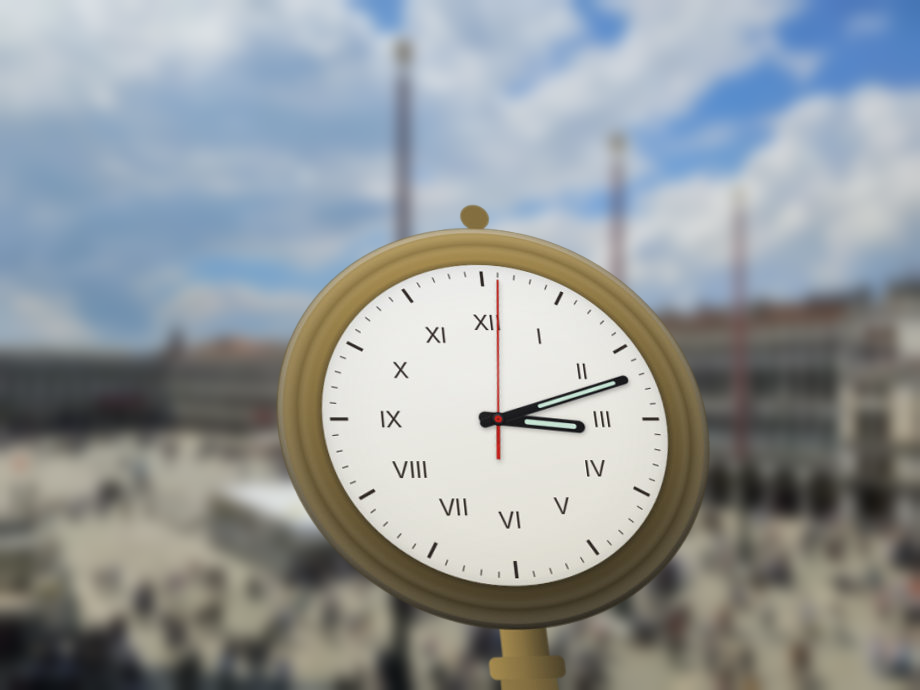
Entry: h=3 m=12 s=1
